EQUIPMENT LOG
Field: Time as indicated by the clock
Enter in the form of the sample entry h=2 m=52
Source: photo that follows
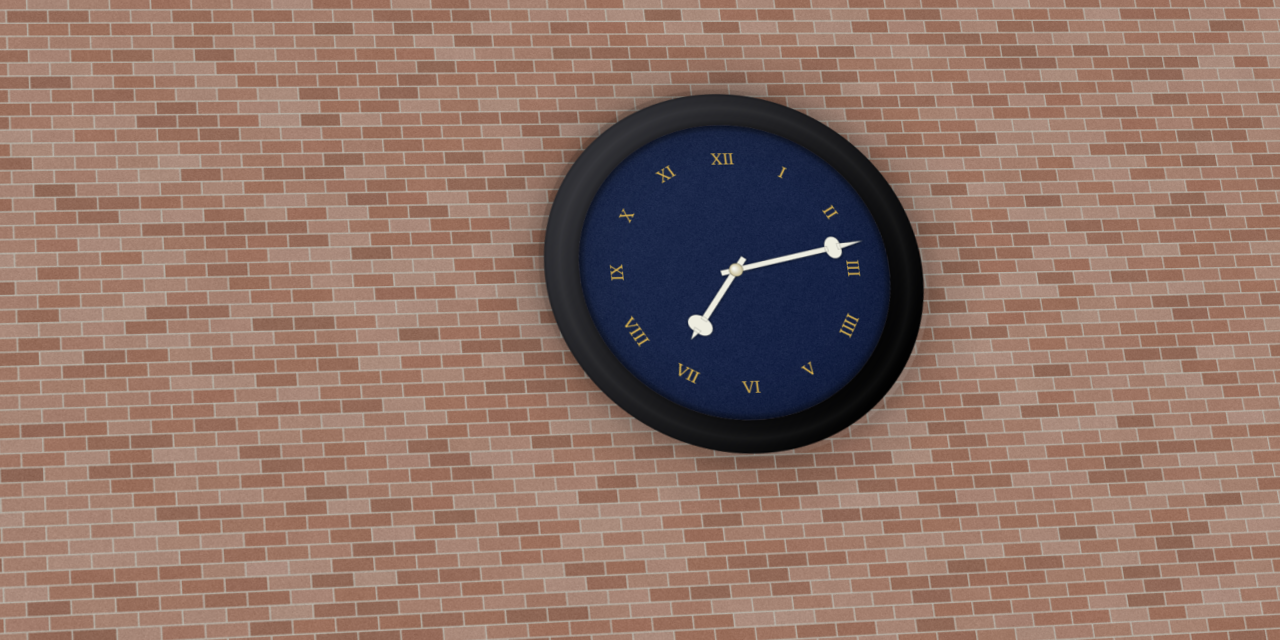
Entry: h=7 m=13
